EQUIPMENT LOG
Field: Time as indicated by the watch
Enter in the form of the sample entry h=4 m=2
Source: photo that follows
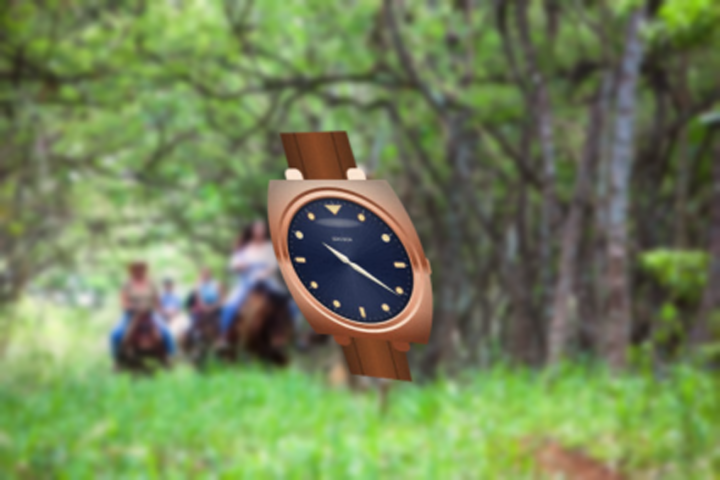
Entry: h=10 m=21
